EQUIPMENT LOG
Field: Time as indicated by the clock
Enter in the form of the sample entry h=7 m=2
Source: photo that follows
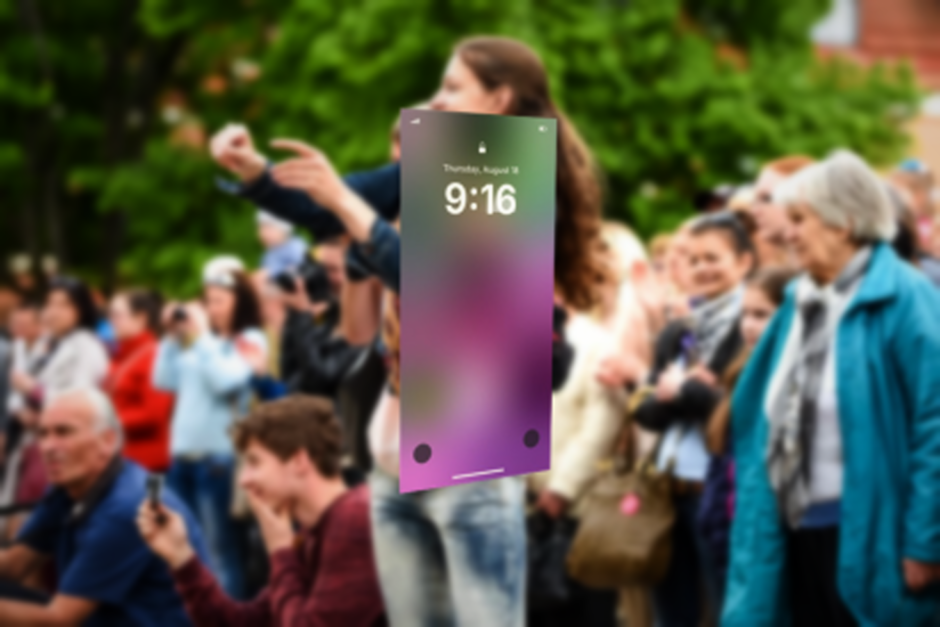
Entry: h=9 m=16
